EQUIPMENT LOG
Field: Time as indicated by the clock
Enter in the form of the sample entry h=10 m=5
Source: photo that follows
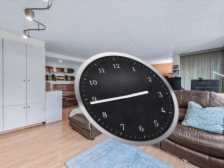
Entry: h=2 m=44
